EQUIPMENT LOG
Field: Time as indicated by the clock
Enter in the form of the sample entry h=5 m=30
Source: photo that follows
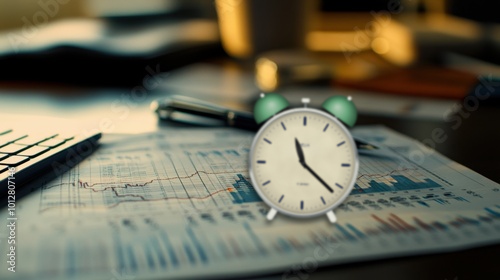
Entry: h=11 m=22
